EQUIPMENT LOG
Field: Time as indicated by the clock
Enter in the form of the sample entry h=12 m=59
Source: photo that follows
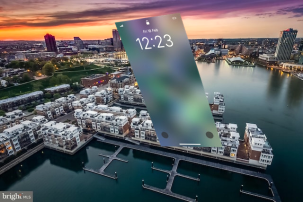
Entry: h=12 m=23
